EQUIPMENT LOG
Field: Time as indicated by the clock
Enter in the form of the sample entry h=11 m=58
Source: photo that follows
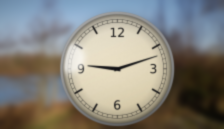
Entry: h=9 m=12
